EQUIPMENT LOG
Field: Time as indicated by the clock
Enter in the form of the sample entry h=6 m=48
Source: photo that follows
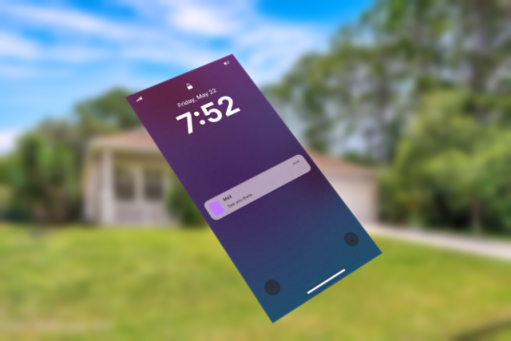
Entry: h=7 m=52
